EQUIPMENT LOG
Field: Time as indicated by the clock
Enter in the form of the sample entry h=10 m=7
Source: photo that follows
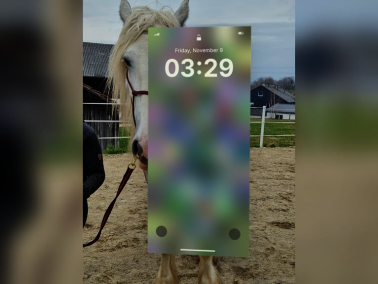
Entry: h=3 m=29
